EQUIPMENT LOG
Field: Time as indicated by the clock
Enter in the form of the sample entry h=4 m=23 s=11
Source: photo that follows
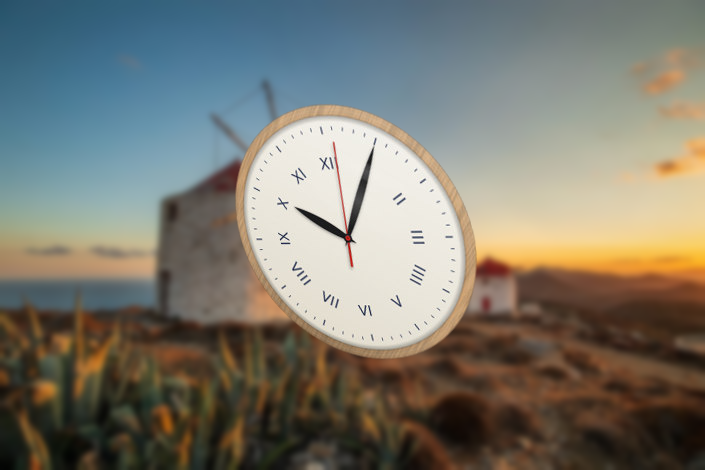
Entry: h=10 m=5 s=1
